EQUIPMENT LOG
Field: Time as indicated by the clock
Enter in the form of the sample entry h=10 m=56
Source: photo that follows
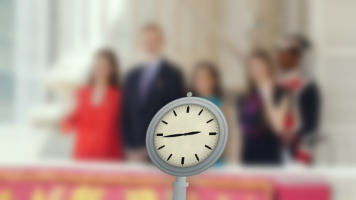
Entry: h=2 m=44
